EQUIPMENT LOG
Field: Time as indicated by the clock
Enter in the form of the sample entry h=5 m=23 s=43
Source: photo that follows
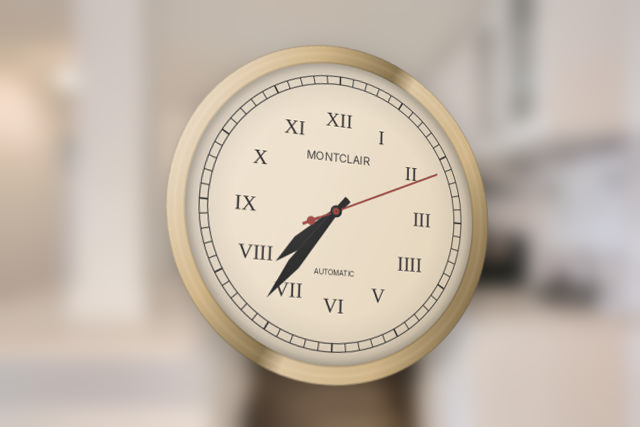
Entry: h=7 m=36 s=11
